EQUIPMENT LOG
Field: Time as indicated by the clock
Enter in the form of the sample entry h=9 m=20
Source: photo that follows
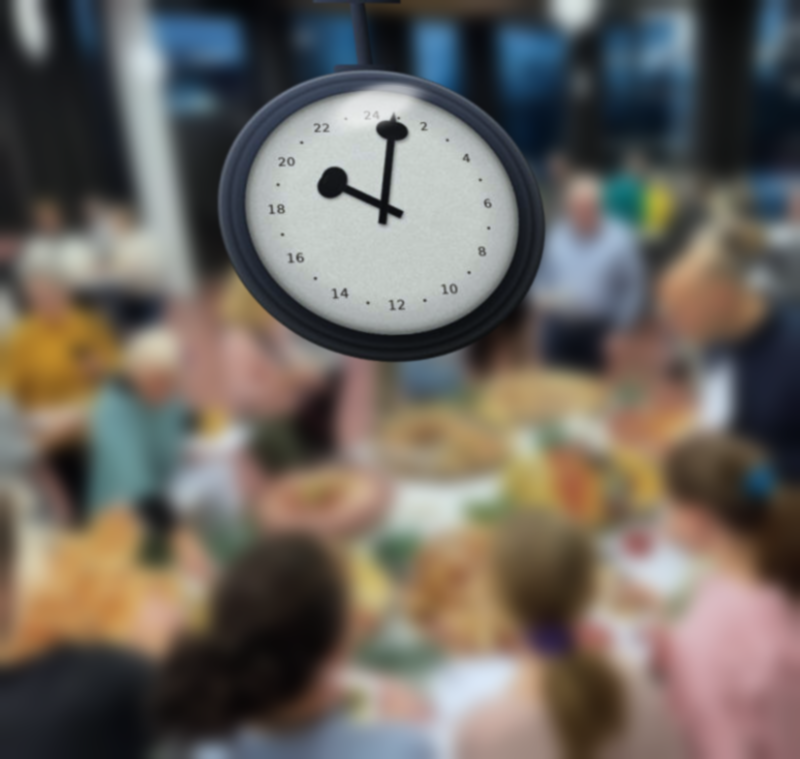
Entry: h=20 m=2
